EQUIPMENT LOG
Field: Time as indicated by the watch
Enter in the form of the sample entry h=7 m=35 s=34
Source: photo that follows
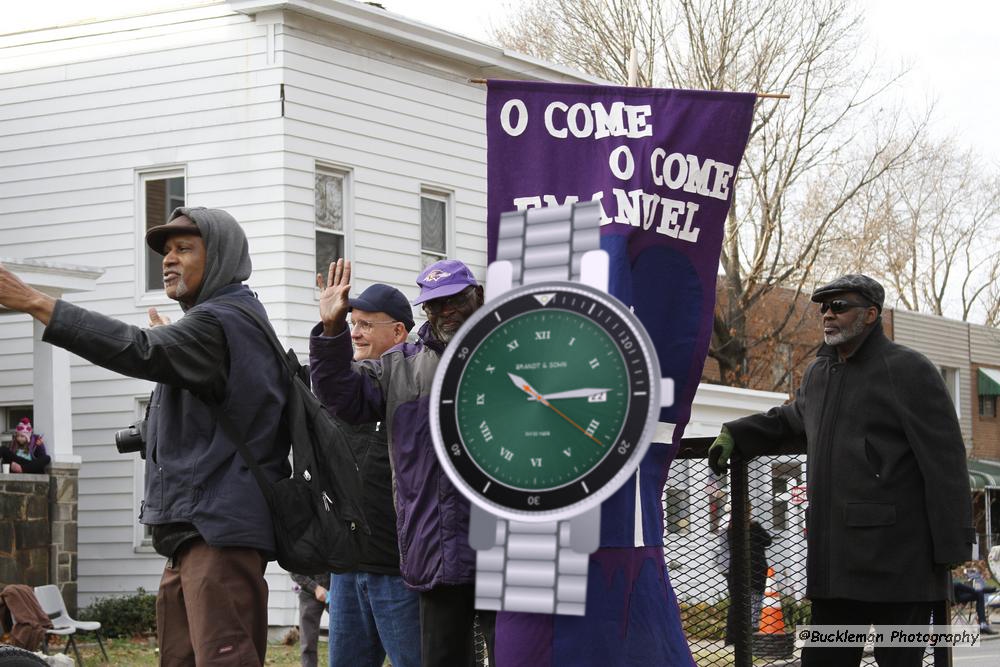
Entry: h=10 m=14 s=21
